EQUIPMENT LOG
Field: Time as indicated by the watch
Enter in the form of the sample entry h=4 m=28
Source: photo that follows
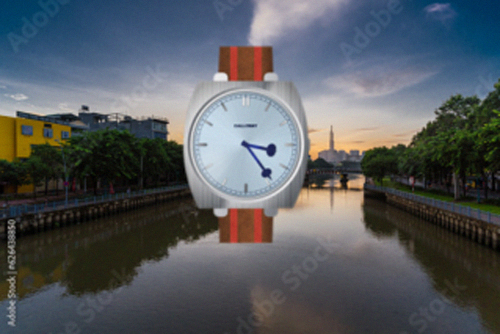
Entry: h=3 m=24
